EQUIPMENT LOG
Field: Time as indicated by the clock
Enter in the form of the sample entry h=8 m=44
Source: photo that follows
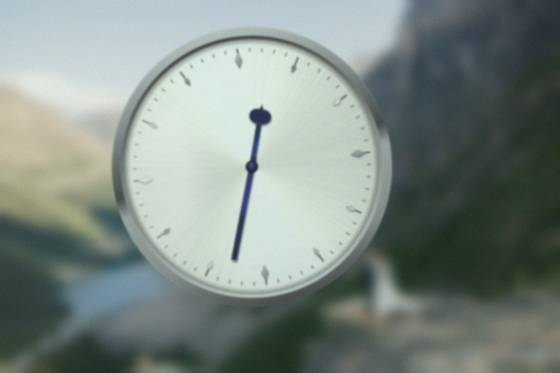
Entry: h=12 m=33
